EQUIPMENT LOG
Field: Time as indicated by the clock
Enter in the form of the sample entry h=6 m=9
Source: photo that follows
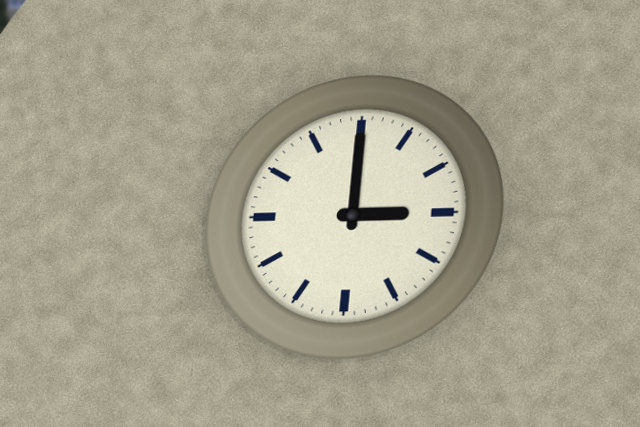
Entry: h=3 m=0
